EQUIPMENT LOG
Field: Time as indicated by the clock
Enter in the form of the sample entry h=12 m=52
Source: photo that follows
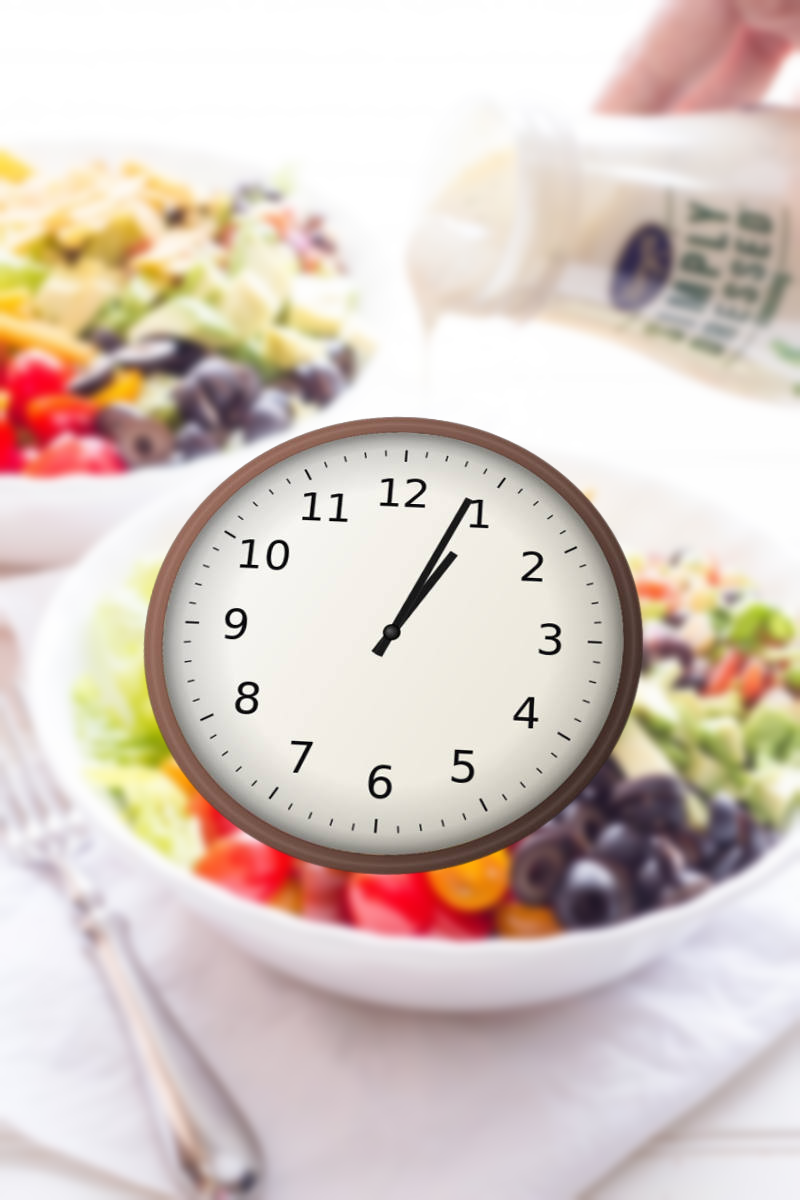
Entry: h=1 m=4
